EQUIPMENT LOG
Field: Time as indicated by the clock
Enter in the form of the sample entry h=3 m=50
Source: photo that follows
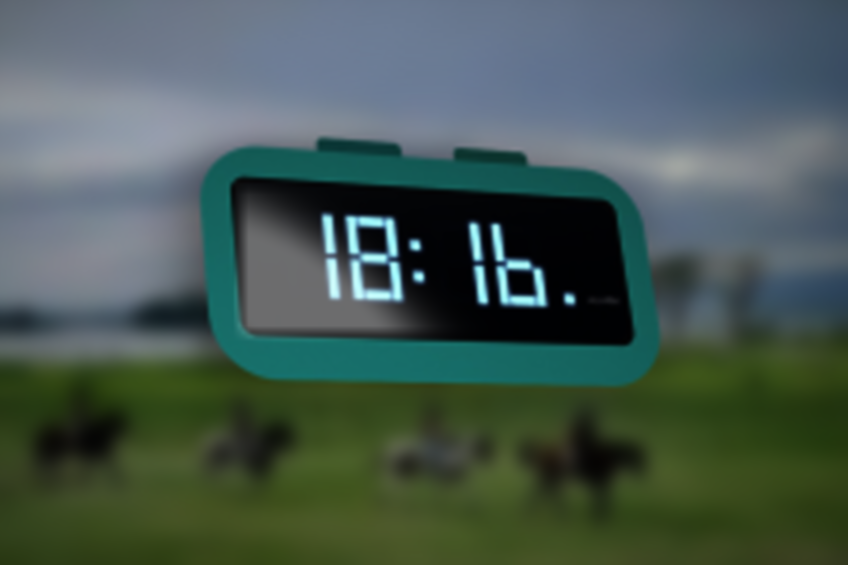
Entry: h=18 m=16
